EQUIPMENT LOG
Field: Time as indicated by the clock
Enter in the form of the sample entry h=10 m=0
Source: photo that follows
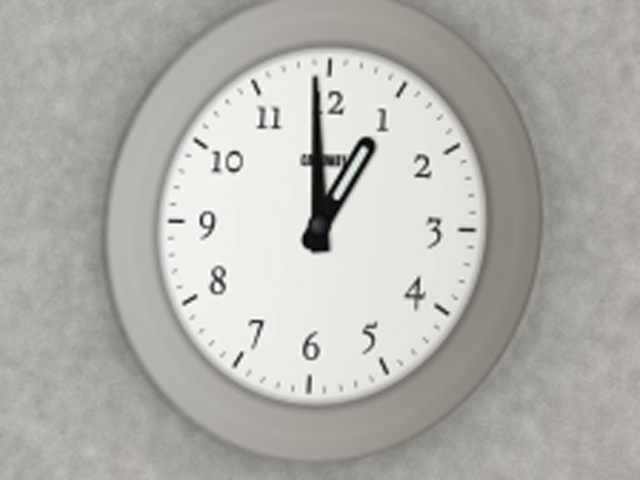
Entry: h=12 m=59
